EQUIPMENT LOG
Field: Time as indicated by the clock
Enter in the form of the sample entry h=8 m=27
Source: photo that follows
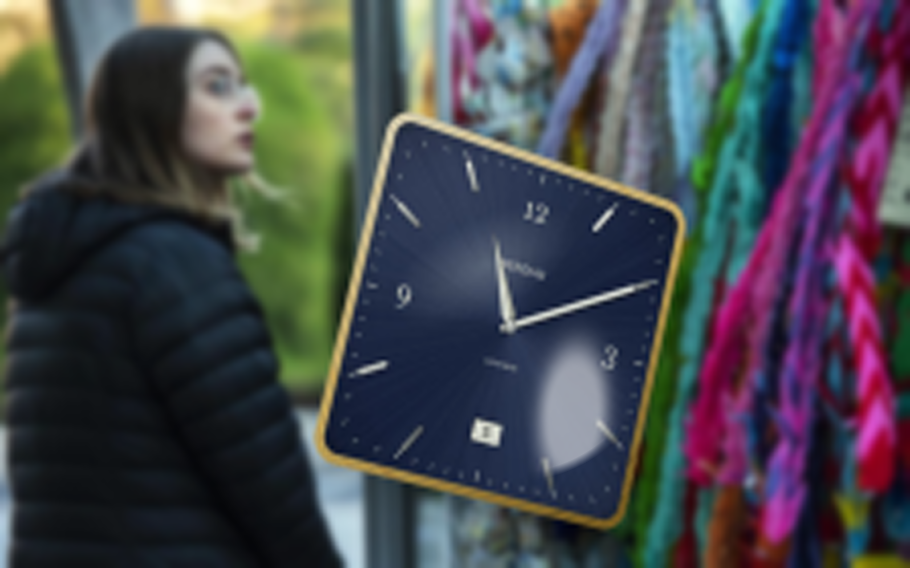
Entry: h=11 m=10
